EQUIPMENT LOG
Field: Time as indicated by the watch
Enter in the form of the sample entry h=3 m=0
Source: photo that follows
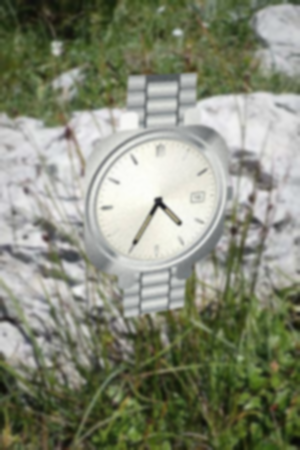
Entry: h=4 m=35
